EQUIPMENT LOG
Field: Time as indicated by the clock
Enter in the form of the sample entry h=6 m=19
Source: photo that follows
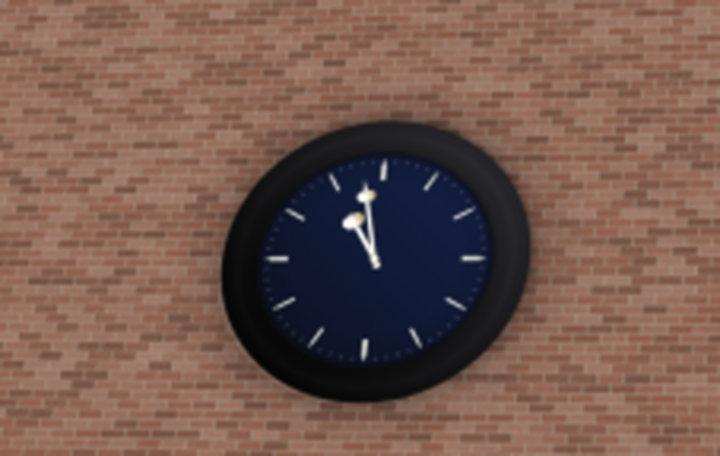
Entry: h=10 m=58
